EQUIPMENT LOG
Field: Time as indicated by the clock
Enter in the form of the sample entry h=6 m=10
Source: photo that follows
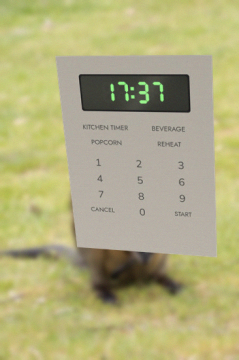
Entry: h=17 m=37
